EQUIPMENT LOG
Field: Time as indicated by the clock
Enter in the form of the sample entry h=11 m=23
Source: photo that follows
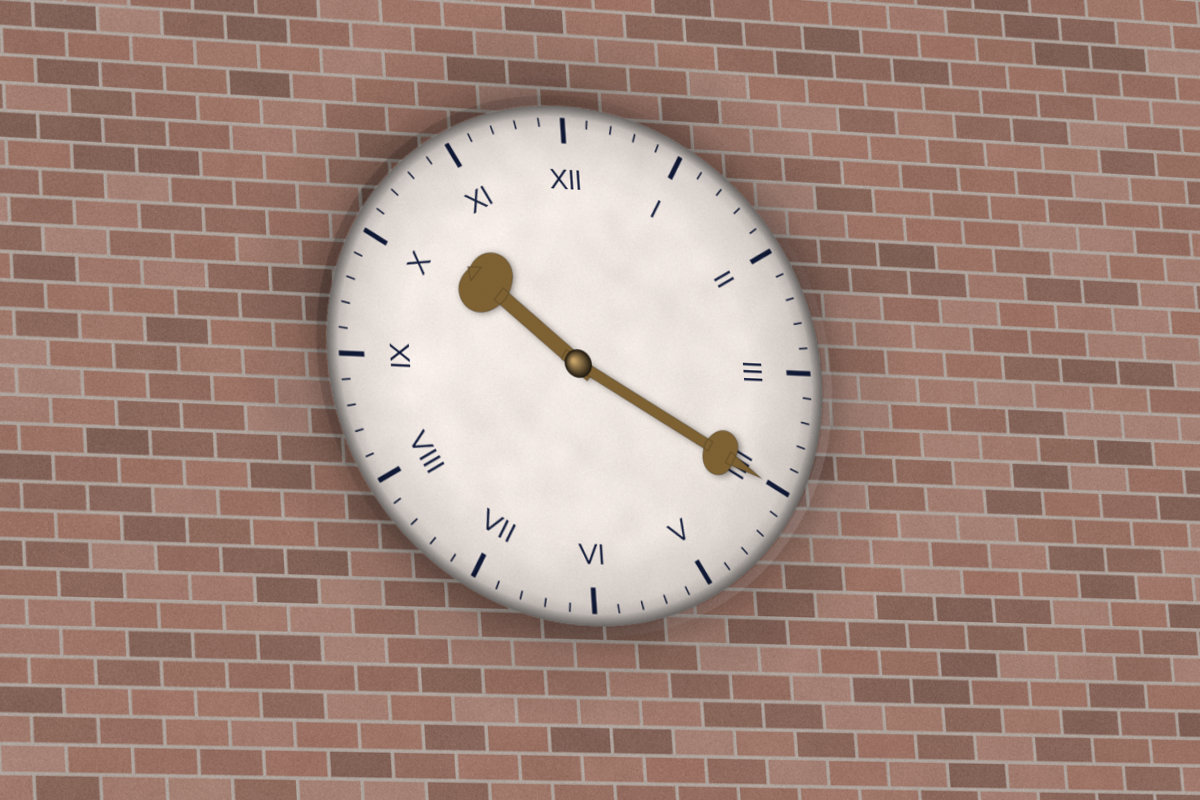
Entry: h=10 m=20
